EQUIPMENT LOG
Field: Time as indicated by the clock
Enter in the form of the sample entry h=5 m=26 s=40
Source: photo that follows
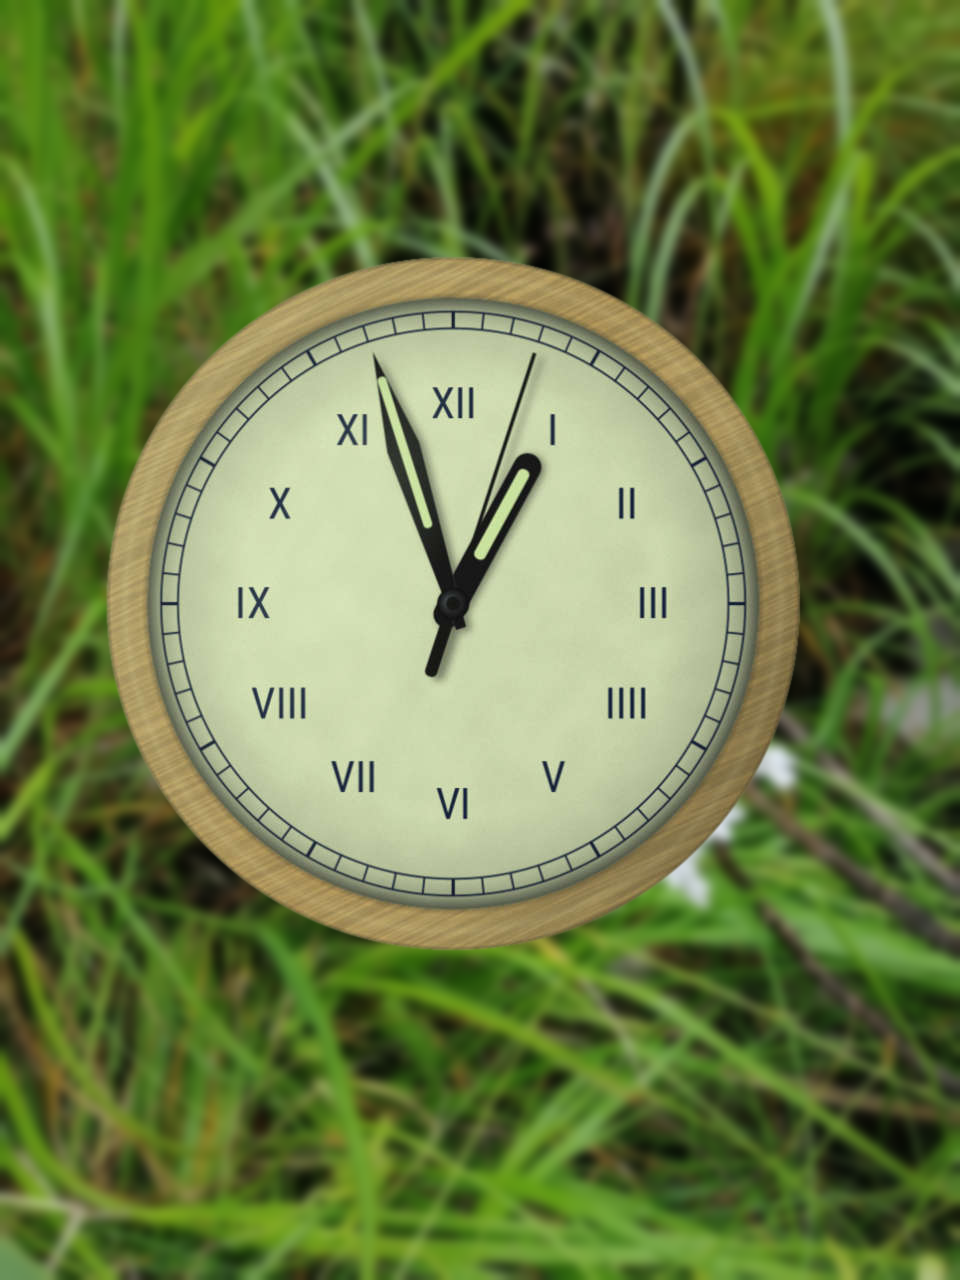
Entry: h=12 m=57 s=3
